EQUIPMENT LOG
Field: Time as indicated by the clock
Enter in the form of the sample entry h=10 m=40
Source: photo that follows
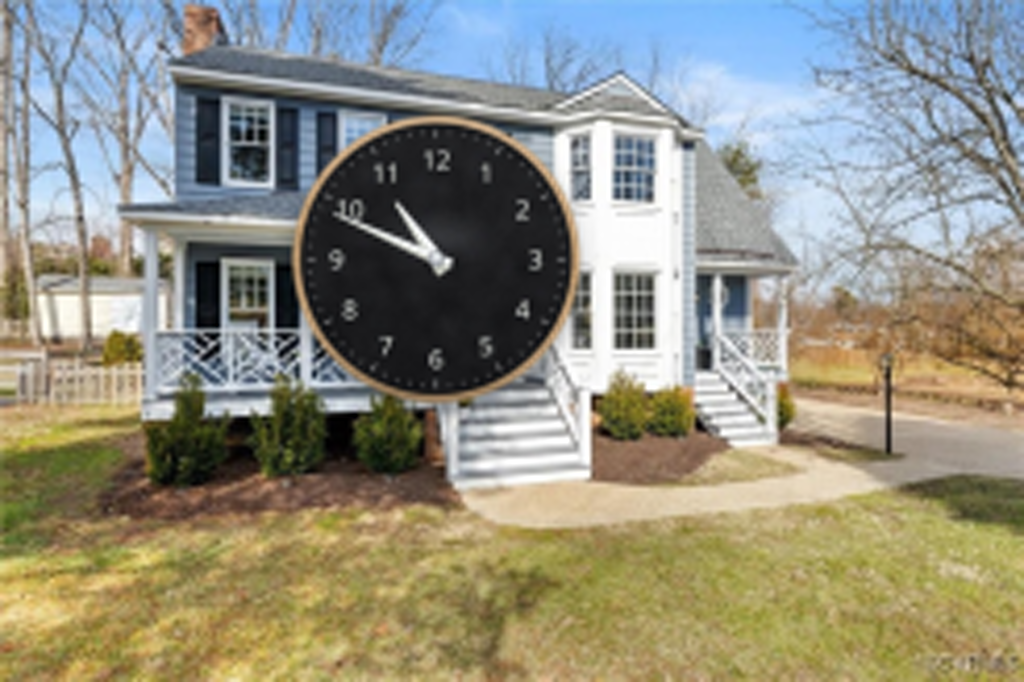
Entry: h=10 m=49
